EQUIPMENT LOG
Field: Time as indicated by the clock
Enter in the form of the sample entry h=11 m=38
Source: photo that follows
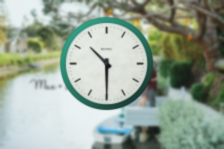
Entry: h=10 m=30
